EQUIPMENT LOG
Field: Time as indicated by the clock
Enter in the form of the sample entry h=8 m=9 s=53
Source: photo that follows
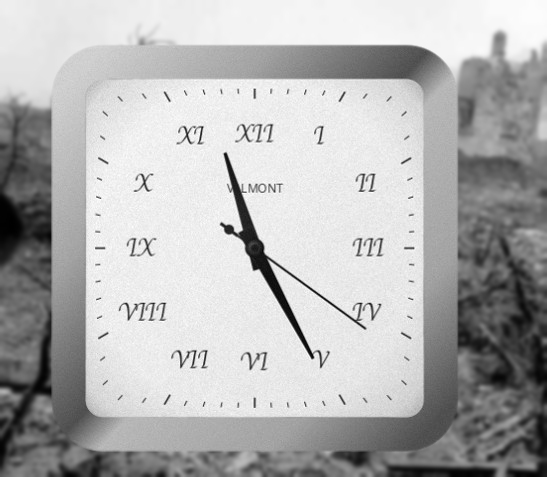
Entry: h=11 m=25 s=21
